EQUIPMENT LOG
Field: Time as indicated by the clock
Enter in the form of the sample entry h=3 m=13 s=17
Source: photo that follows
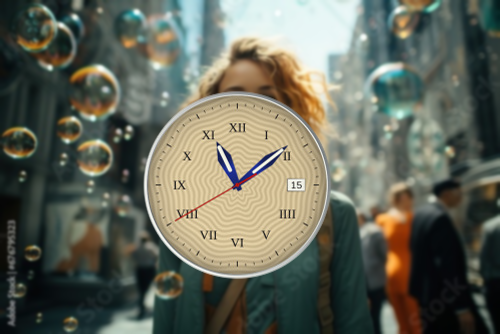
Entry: h=11 m=8 s=40
